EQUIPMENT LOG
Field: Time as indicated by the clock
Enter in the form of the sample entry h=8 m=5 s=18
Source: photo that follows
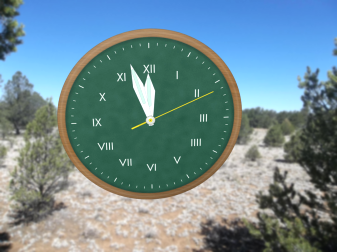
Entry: h=11 m=57 s=11
